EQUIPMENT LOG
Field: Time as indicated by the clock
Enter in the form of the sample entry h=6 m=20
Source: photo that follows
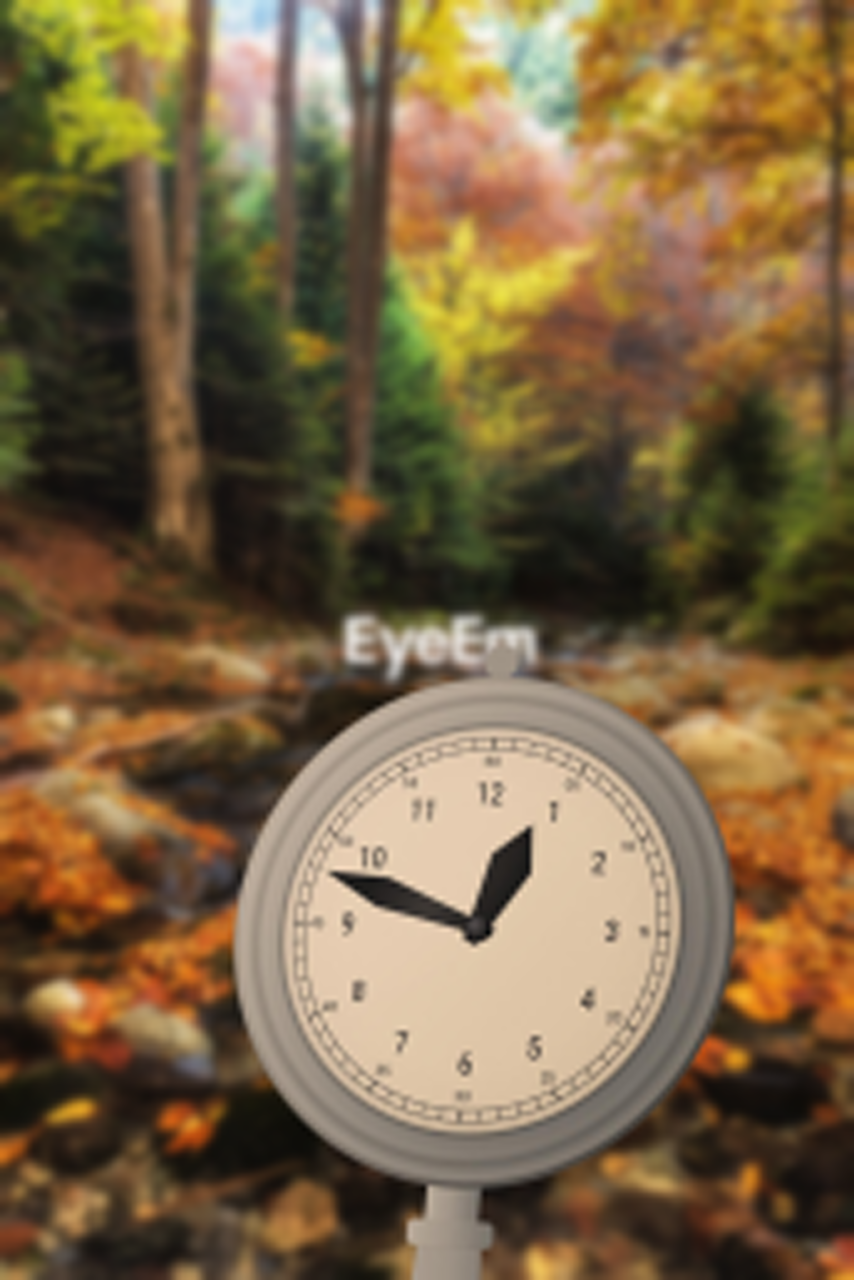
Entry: h=12 m=48
